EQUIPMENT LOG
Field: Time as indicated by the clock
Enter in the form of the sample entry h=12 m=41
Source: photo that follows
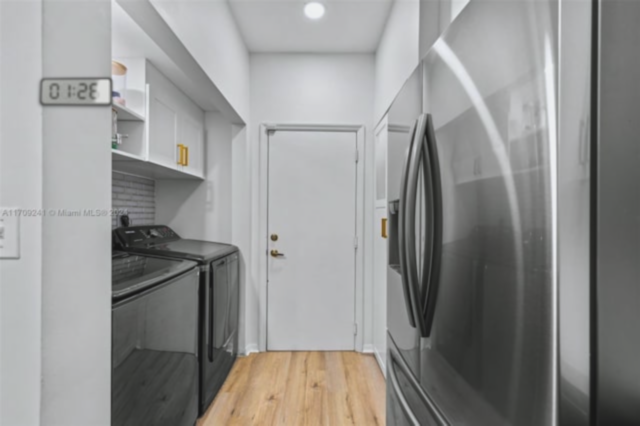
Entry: h=1 m=26
